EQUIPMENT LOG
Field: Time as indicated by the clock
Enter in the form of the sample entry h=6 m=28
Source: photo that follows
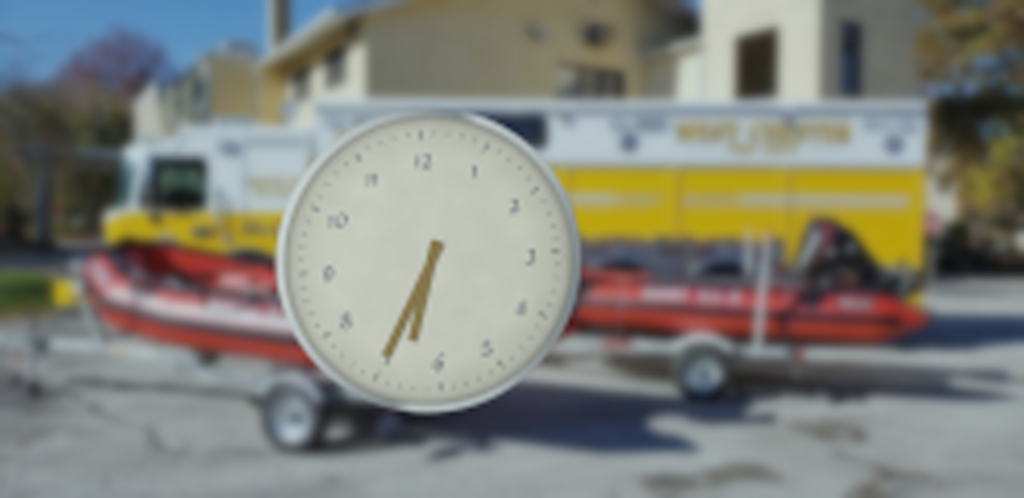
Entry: h=6 m=35
